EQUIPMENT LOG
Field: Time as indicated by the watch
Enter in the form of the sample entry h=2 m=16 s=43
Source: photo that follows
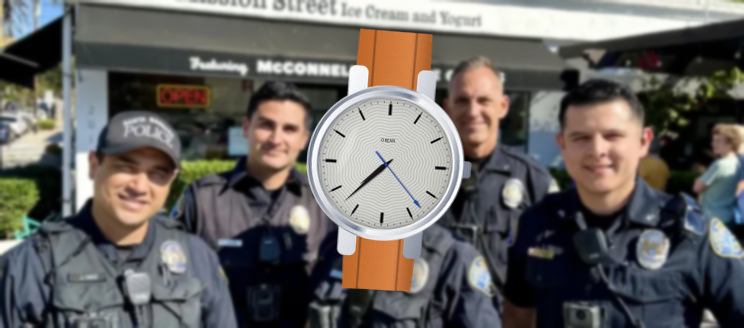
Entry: h=7 m=37 s=23
